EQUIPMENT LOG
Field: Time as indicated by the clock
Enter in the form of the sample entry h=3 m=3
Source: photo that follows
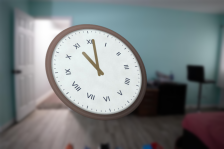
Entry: h=11 m=1
